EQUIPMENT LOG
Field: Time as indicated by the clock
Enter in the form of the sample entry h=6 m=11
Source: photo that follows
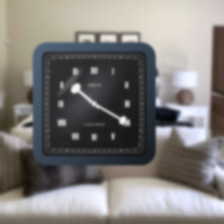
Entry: h=10 m=20
